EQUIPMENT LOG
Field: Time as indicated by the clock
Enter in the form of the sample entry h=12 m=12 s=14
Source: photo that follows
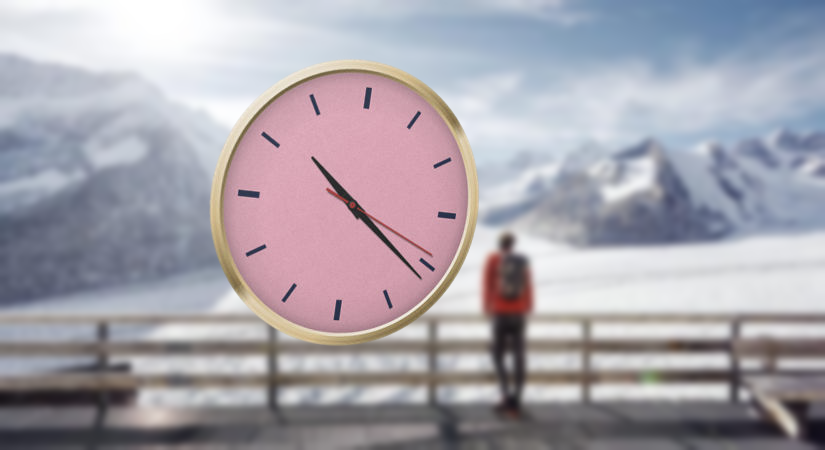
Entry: h=10 m=21 s=19
